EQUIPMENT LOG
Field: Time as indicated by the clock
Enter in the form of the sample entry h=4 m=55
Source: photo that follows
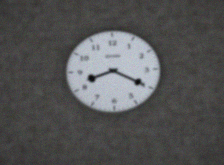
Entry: h=8 m=20
